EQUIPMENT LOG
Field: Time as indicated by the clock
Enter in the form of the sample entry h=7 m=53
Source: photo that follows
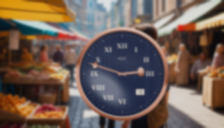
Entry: h=2 m=48
